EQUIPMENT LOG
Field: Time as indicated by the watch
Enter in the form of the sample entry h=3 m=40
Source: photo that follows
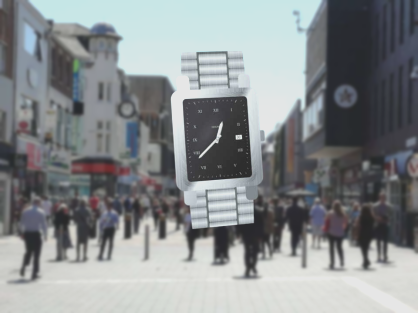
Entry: h=12 m=38
